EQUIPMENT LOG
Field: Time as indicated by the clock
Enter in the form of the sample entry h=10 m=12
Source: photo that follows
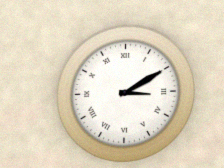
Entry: h=3 m=10
